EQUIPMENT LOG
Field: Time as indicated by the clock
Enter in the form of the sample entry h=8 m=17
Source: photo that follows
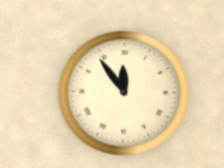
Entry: h=11 m=54
